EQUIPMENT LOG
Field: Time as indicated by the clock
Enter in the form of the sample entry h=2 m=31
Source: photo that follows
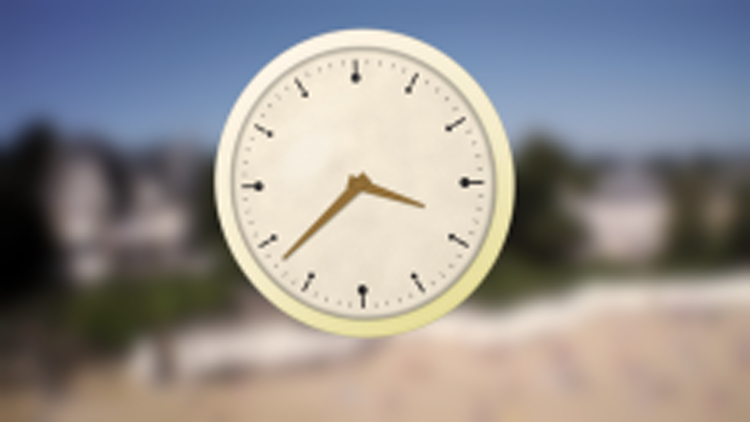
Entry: h=3 m=38
